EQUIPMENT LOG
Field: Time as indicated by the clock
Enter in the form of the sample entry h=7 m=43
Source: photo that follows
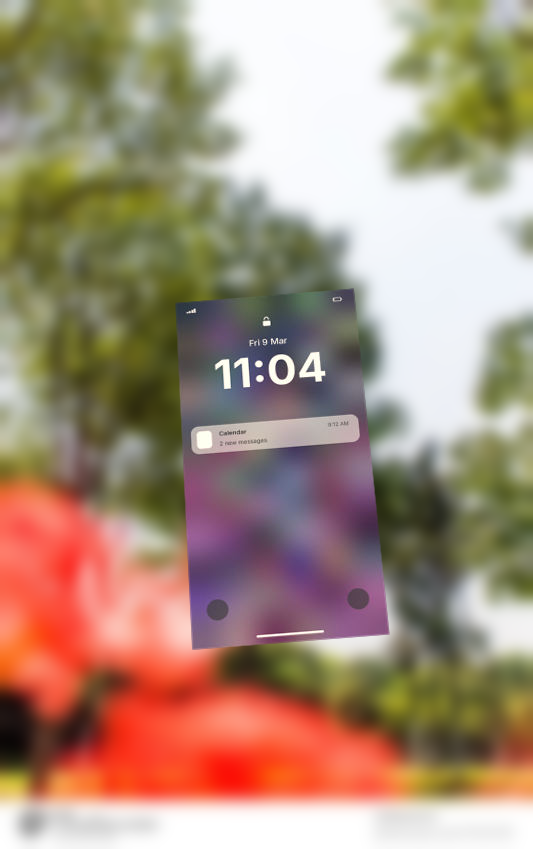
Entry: h=11 m=4
